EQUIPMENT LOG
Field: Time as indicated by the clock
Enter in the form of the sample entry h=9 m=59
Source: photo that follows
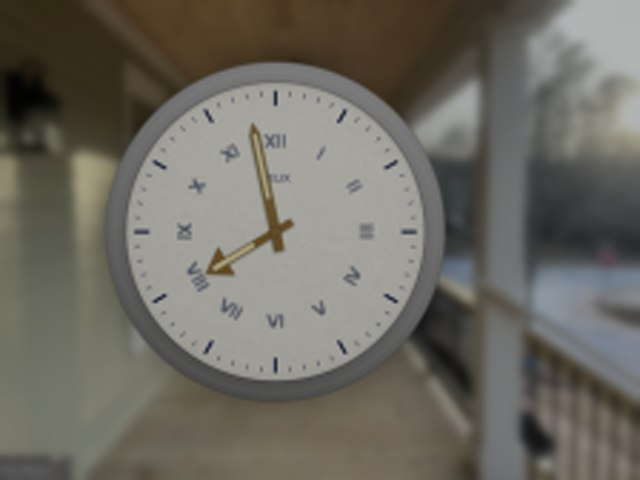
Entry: h=7 m=58
